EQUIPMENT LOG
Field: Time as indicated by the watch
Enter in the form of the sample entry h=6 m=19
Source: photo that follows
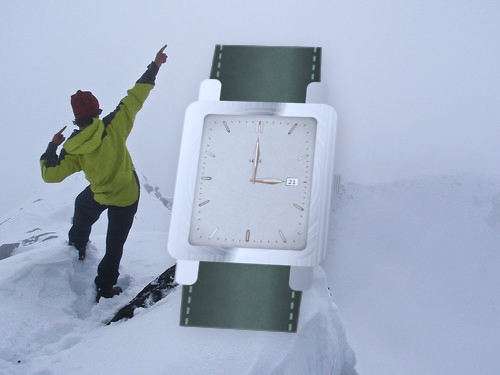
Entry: h=3 m=0
